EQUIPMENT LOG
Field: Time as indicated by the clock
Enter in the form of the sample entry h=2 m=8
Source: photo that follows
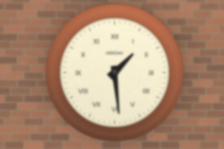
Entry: h=1 m=29
